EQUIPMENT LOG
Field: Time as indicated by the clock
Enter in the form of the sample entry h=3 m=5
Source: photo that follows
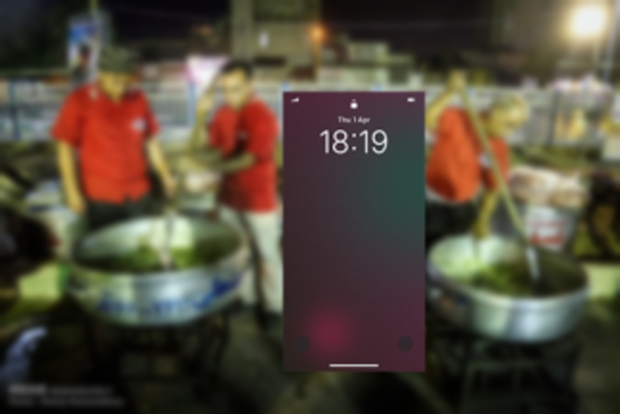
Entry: h=18 m=19
